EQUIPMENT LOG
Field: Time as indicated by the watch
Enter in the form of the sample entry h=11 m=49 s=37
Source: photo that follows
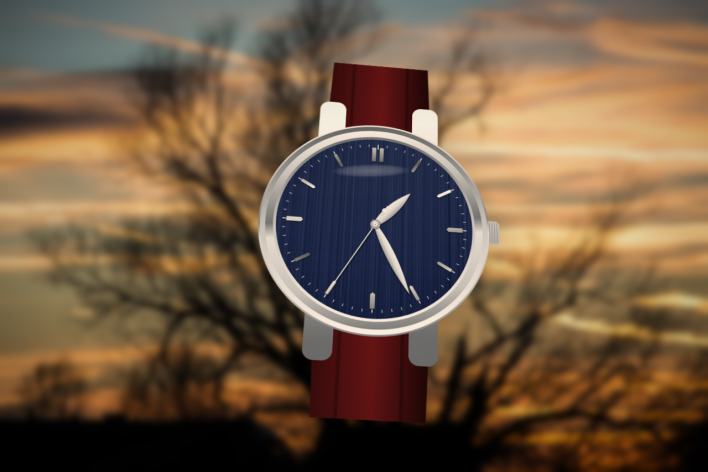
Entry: h=1 m=25 s=35
